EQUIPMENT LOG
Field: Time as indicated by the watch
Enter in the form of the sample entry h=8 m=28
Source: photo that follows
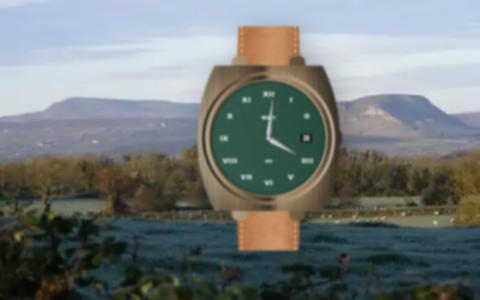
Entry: h=4 m=1
